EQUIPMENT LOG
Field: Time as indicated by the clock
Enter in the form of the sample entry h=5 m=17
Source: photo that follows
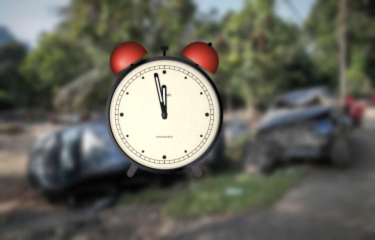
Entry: h=11 m=58
